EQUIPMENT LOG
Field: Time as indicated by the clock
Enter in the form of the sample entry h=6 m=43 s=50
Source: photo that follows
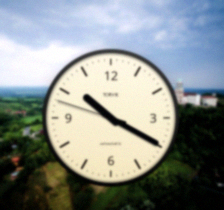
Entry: h=10 m=19 s=48
